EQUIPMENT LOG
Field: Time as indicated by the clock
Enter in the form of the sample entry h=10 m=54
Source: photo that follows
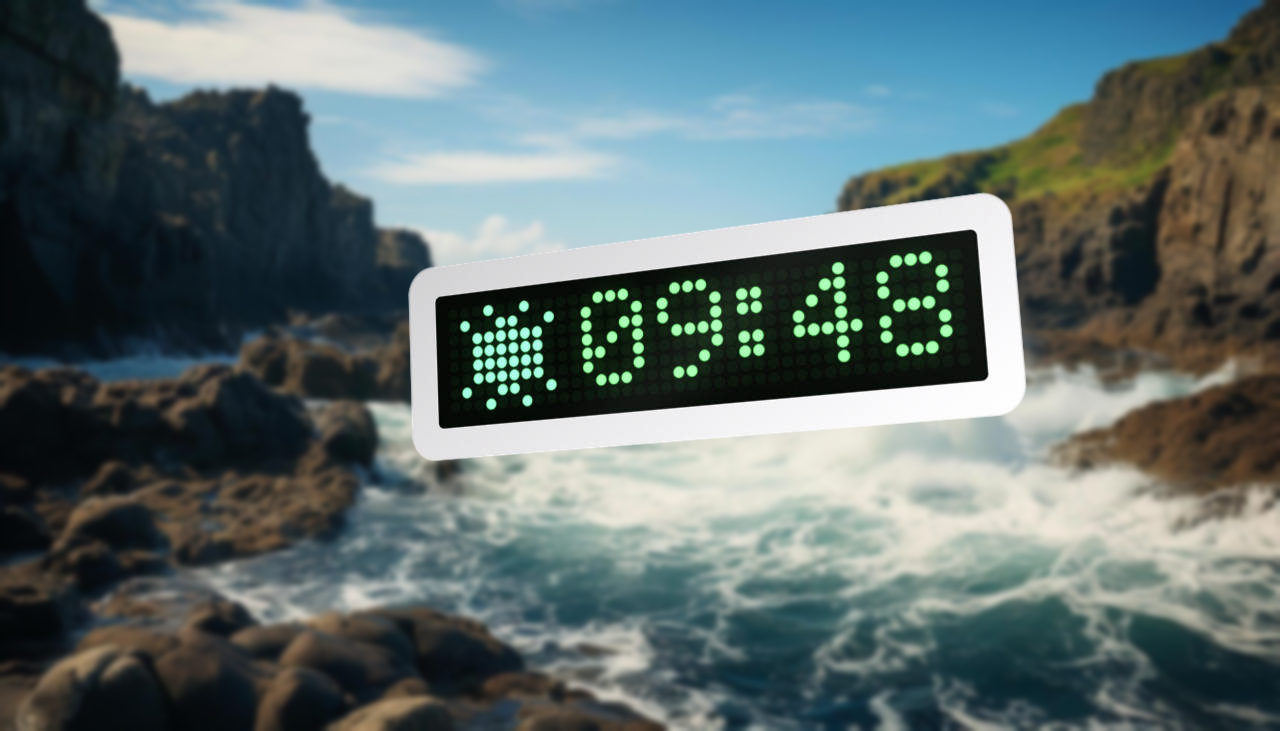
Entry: h=9 m=48
